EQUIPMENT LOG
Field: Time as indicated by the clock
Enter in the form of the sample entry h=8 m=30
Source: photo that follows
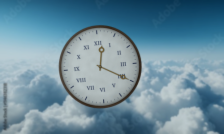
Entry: h=12 m=20
